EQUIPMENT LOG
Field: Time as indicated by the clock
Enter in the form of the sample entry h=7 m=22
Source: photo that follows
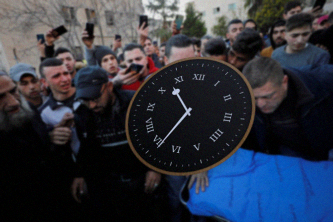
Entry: h=10 m=34
